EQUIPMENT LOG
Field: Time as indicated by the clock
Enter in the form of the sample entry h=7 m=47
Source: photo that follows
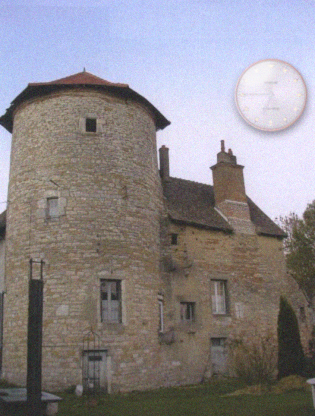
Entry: h=6 m=45
